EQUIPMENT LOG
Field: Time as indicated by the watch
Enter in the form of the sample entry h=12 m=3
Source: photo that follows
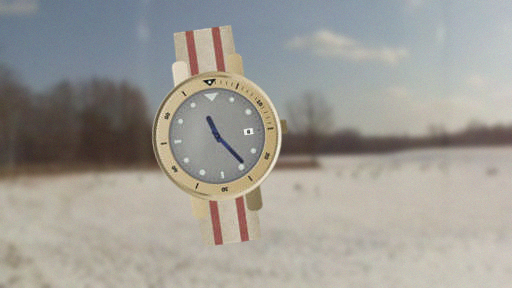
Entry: h=11 m=24
